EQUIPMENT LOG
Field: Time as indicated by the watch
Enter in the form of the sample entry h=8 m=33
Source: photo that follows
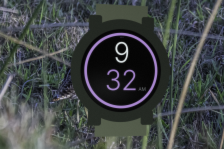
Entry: h=9 m=32
